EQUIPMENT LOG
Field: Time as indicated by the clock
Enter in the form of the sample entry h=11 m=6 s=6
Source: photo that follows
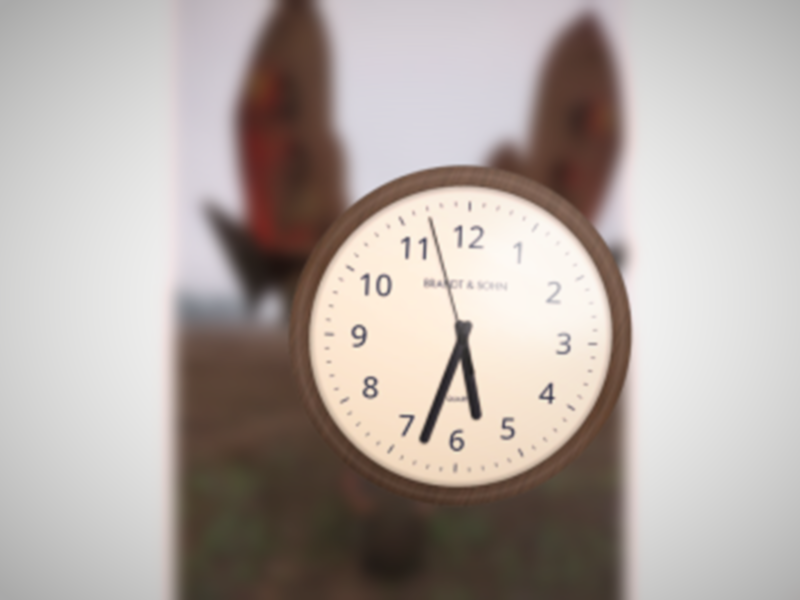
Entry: h=5 m=32 s=57
